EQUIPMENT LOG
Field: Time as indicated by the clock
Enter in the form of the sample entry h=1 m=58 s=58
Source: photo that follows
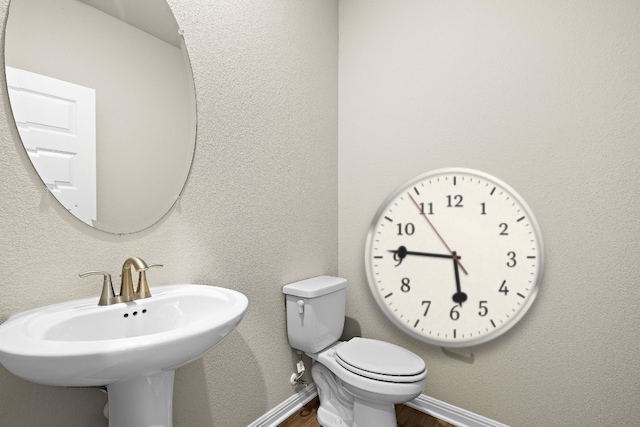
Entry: h=5 m=45 s=54
